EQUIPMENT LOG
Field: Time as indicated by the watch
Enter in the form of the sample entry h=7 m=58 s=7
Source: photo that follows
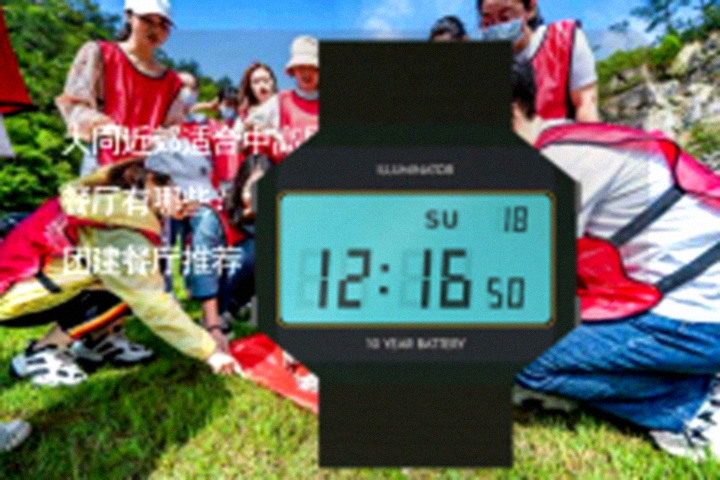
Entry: h=12 m=16 s=50
